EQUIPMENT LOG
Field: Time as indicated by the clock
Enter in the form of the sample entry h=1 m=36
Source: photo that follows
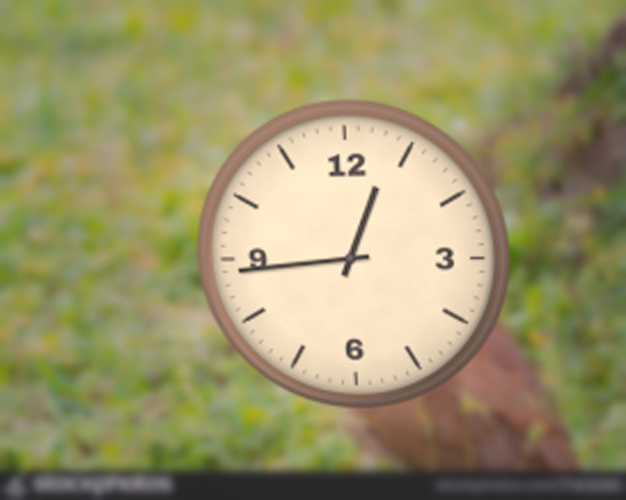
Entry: h=12 m=44
